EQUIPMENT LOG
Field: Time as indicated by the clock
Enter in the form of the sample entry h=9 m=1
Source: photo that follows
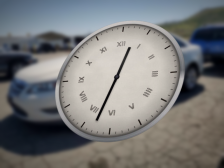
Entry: h=12 m=33
